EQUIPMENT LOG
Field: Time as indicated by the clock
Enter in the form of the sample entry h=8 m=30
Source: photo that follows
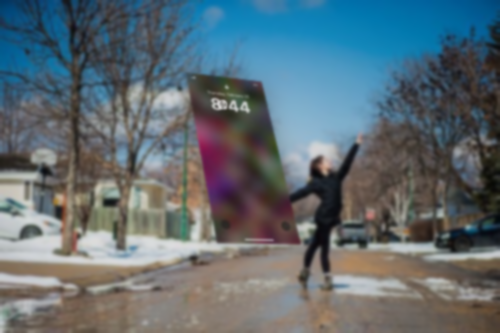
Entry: h=8 m=44
